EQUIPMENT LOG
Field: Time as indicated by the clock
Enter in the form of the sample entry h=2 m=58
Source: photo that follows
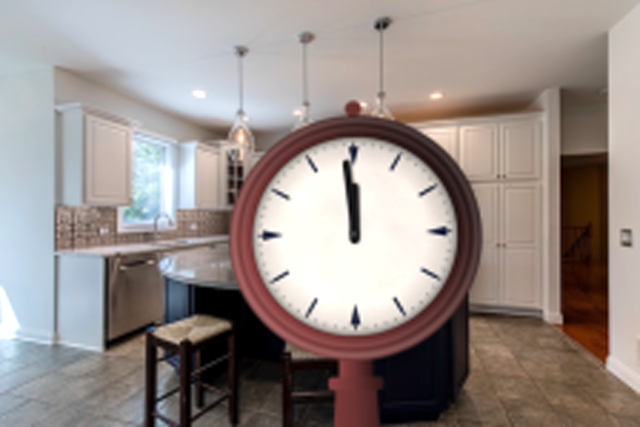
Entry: h=11 m=59
